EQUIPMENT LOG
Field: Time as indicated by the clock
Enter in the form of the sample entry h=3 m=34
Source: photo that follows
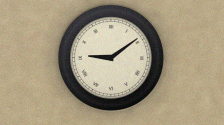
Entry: h=9 m=9
